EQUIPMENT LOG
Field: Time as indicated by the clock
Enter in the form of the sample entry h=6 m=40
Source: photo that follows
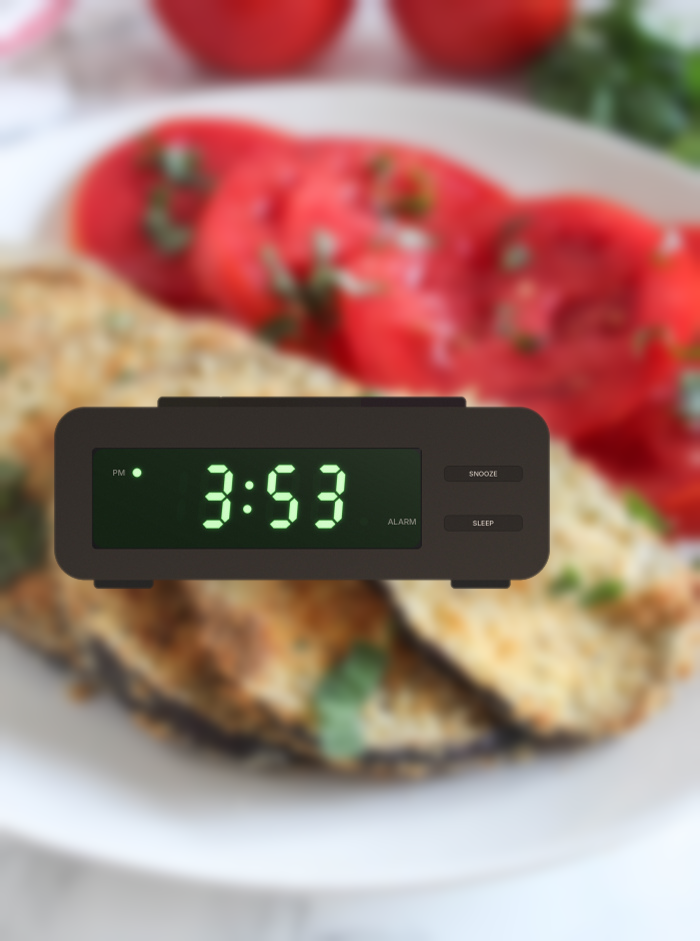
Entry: h=3 m=53
